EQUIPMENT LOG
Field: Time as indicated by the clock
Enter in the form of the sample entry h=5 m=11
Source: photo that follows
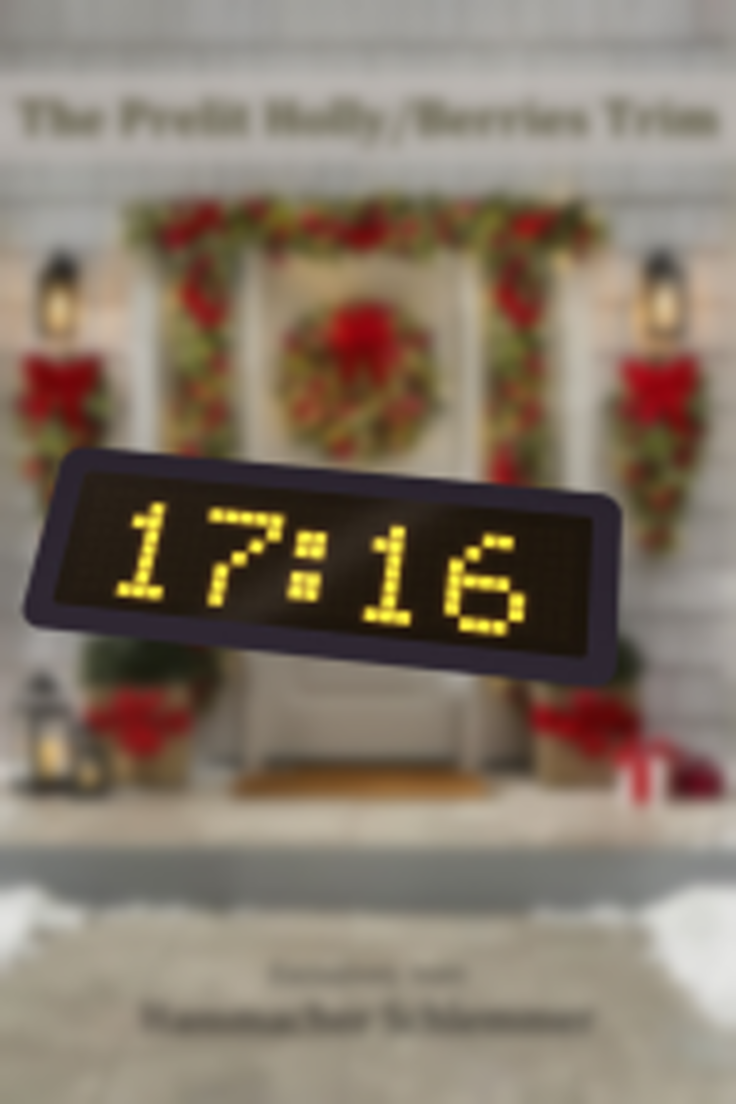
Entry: h=17 m=16
